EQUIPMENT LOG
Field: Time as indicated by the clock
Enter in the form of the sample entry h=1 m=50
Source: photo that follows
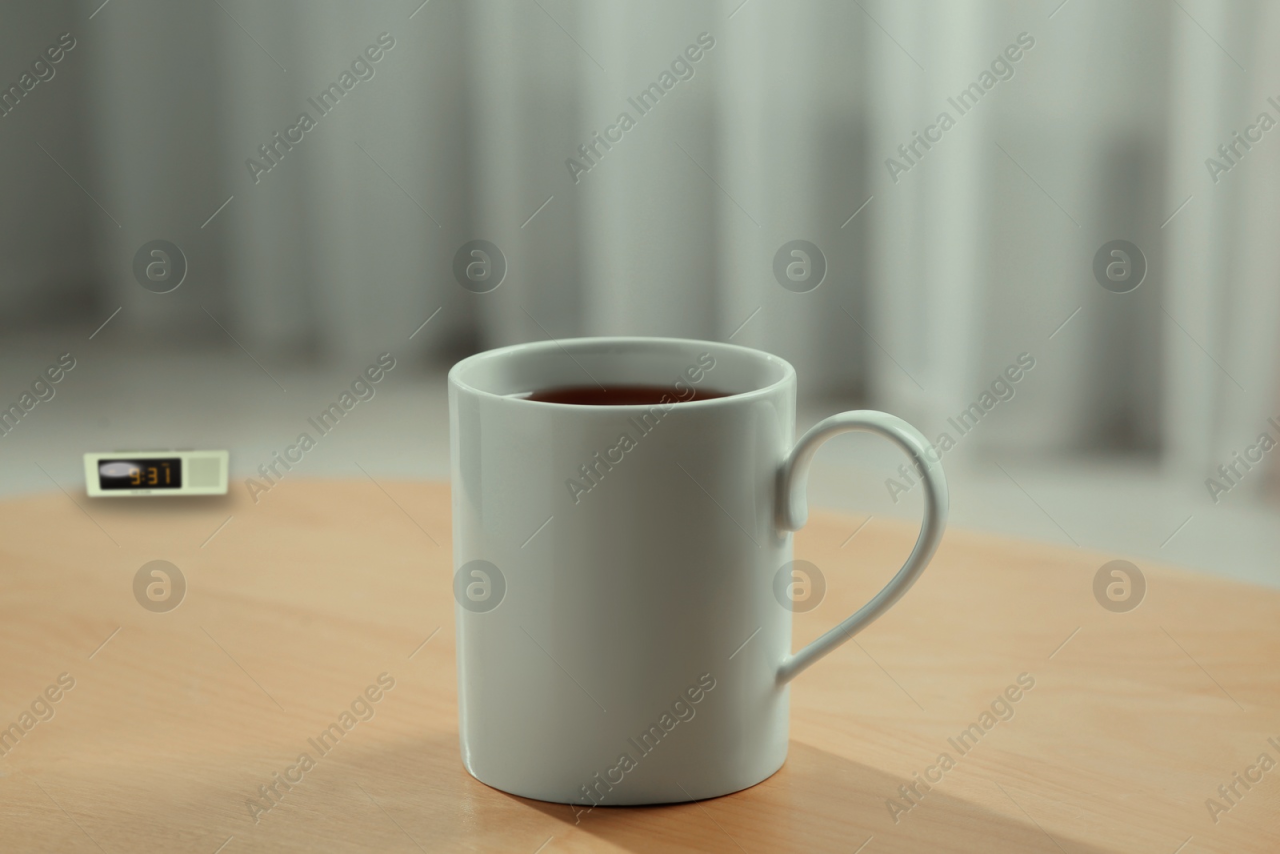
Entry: h=9 m=31
